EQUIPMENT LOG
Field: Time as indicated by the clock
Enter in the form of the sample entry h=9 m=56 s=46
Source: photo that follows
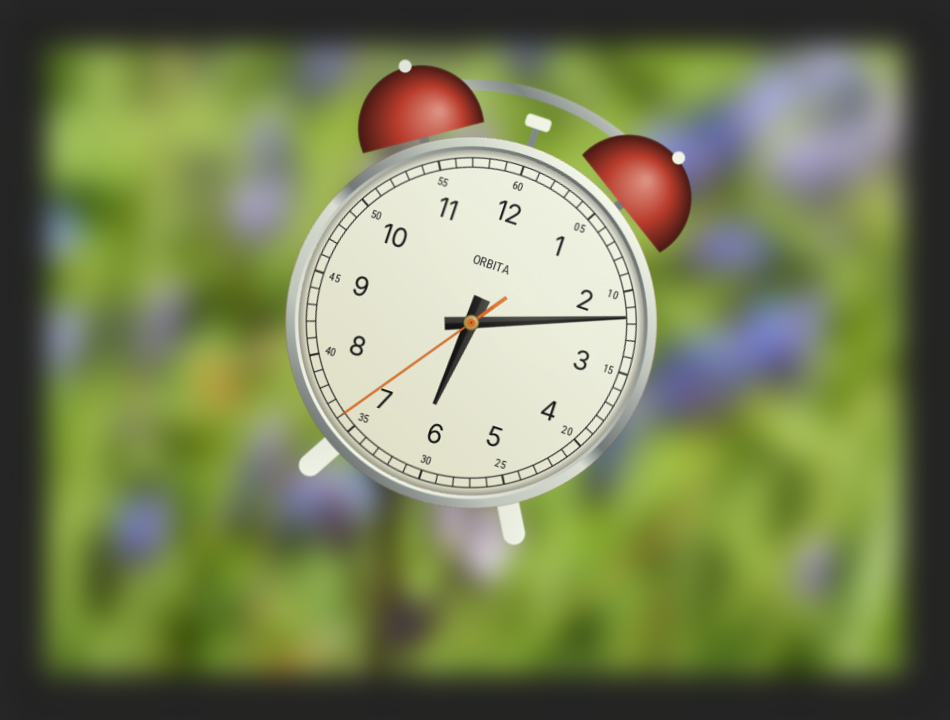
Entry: h=6 m=11 s=36
